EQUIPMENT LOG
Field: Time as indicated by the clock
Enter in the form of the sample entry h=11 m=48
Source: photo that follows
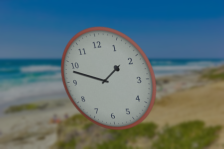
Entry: h=1 m=48
